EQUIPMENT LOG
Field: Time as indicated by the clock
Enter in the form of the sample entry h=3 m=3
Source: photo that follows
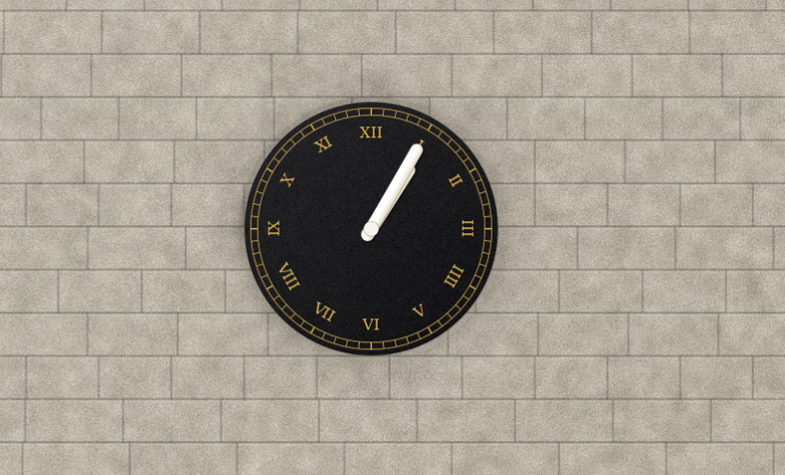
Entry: h=1 m=5
